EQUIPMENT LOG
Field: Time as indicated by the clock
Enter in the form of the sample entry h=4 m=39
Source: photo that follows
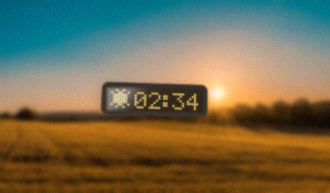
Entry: h=2 m=34
